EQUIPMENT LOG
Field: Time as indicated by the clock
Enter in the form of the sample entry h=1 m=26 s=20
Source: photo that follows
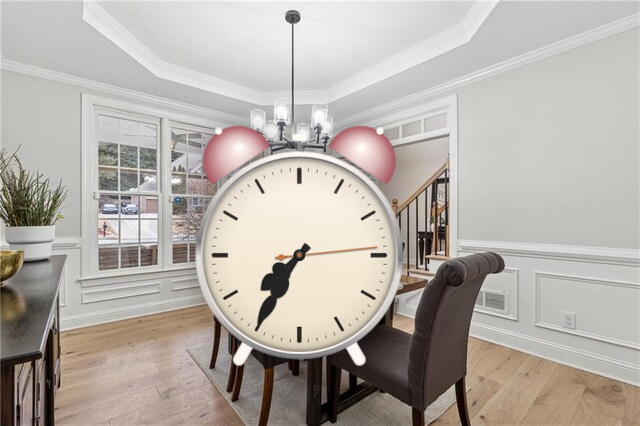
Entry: h=7 m=35 s=14
